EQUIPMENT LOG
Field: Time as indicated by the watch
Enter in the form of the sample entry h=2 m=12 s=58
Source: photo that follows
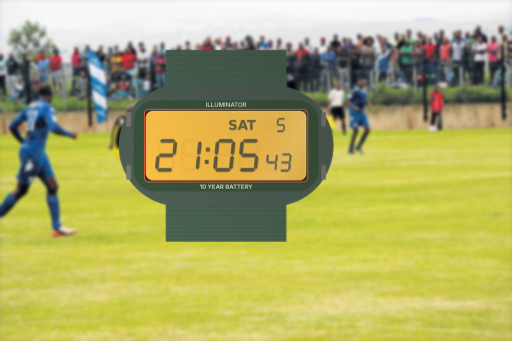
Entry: h=21 m=5 s=43
